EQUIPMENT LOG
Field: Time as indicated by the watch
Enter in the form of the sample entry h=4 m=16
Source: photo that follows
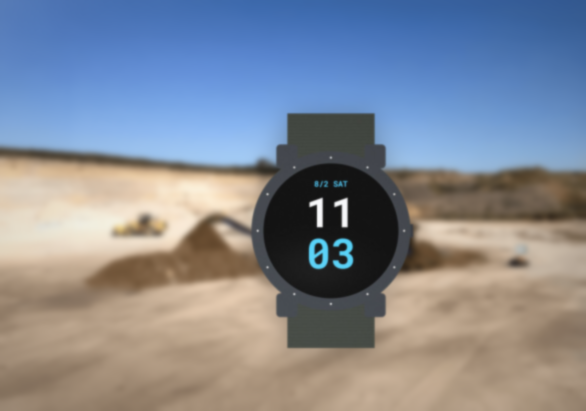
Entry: h=11 m=3
